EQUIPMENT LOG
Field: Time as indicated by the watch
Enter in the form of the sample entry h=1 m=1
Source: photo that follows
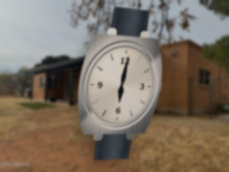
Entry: h=6 m=1
